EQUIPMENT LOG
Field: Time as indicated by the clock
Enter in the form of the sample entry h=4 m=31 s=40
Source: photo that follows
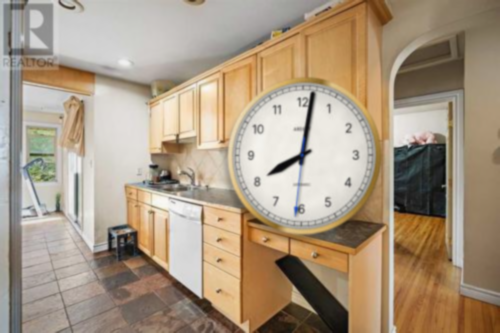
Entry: h=8 m=1 s=31
